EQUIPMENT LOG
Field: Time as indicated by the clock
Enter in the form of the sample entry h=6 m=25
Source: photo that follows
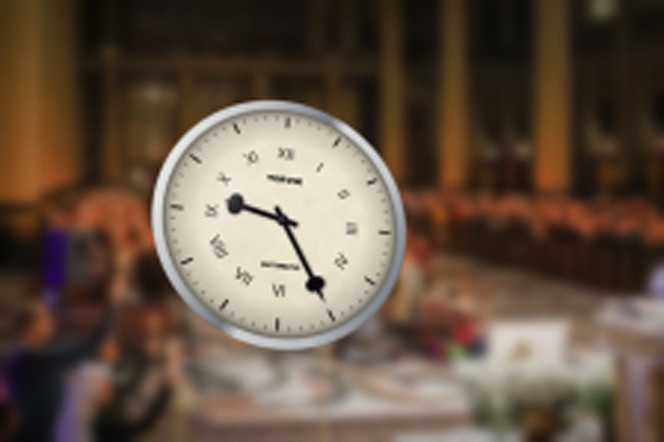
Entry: h=9 m=25
